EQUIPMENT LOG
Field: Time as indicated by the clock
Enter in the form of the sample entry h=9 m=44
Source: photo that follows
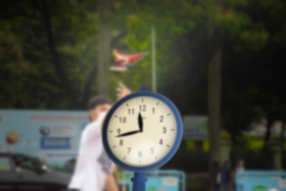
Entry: h=11 m=43
